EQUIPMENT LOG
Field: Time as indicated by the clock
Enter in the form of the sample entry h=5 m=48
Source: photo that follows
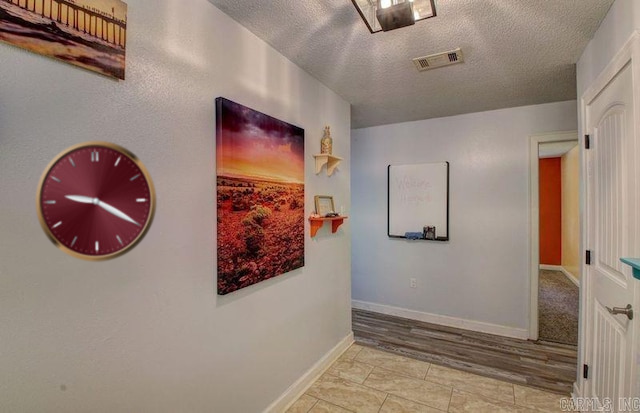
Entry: h=9 m=20
